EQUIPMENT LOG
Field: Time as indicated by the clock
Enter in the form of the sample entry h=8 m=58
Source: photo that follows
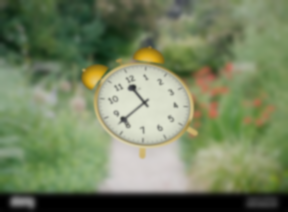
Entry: h=11 m=42
